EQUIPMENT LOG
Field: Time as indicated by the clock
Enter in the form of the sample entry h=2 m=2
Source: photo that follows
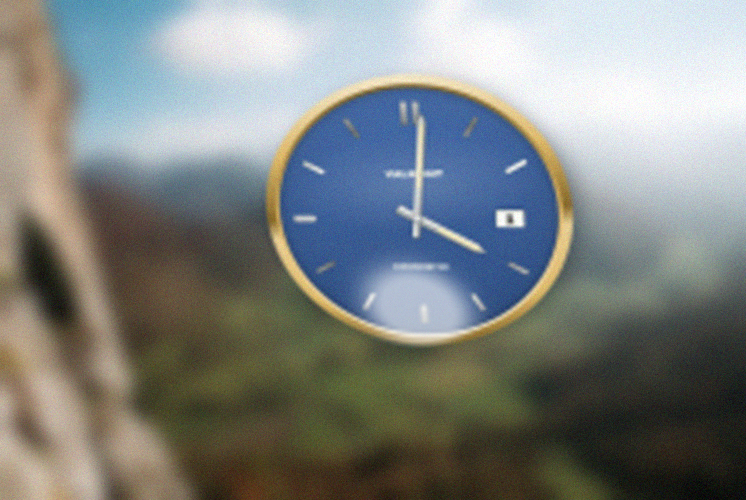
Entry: h=4 m=1
